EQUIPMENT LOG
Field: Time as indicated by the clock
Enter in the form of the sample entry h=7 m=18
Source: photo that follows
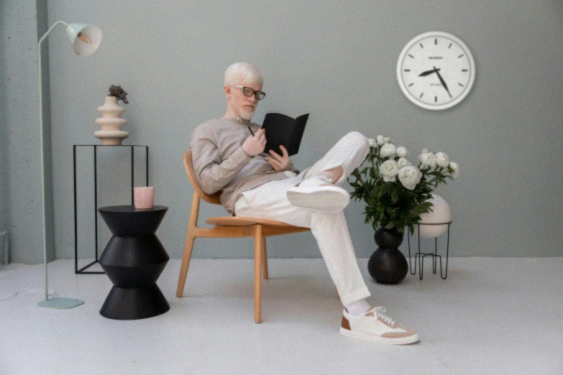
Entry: h=8 m=25
